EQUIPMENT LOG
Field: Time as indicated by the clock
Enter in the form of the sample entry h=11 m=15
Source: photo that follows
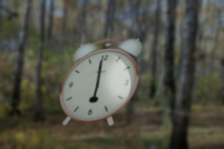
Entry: h=5 m=59
